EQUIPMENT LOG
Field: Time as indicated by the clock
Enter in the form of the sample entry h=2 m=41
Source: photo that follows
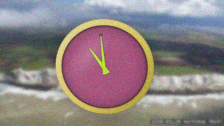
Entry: h=11 m=0
